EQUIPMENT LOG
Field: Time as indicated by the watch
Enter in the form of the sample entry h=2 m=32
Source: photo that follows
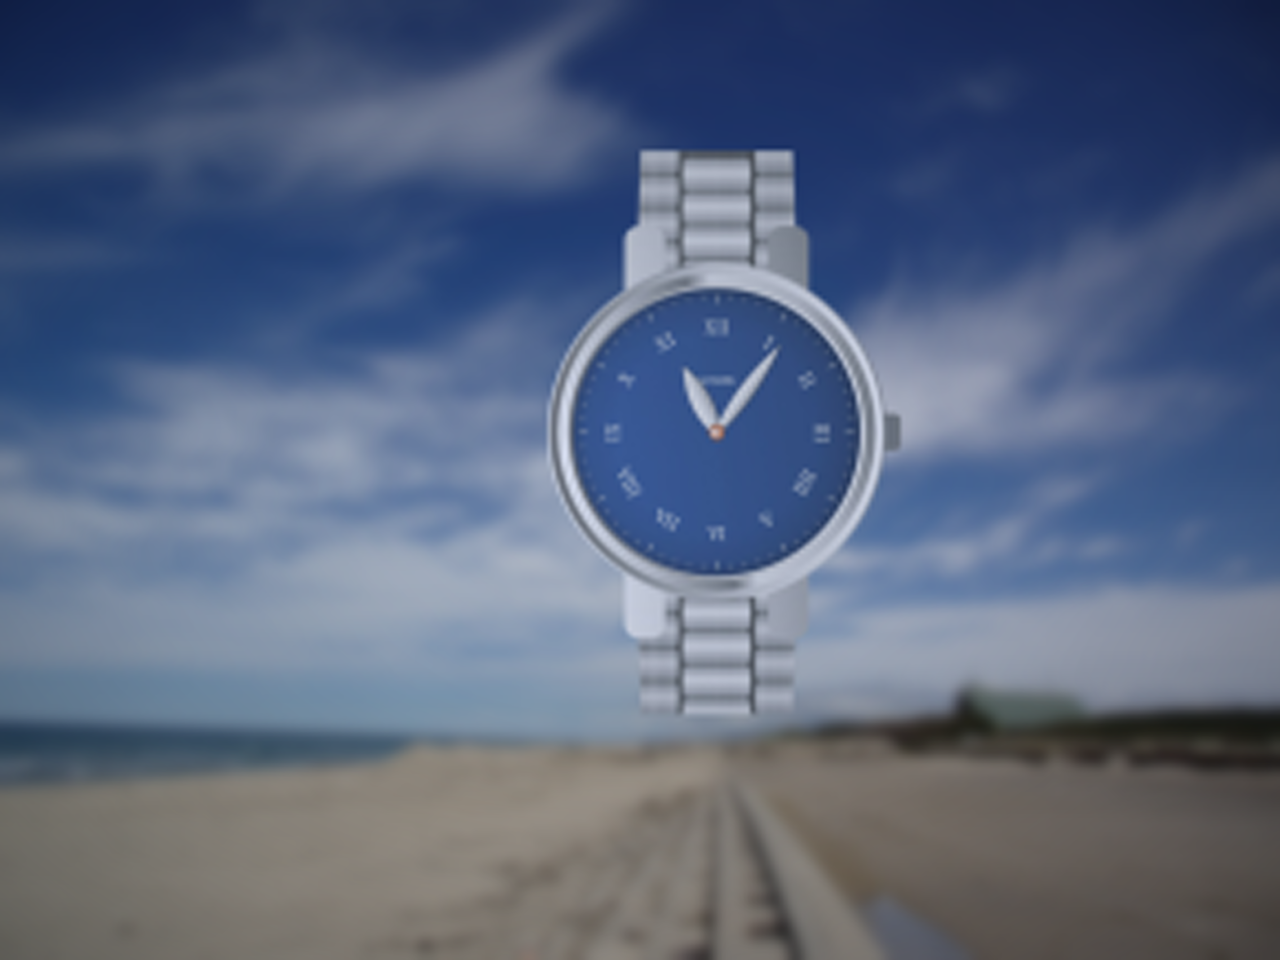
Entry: h=11 m=6
